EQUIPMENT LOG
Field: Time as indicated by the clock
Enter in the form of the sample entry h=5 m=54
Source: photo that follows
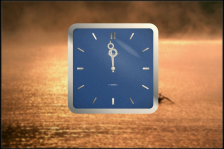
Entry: h=11 m=59
